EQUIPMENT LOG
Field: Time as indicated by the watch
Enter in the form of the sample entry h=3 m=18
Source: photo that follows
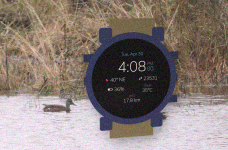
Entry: h=4 m=8
